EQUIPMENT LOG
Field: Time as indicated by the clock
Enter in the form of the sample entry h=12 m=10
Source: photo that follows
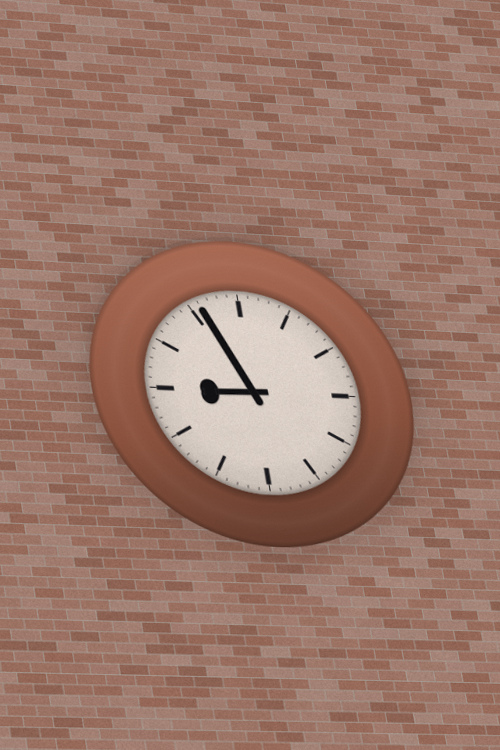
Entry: h=8 m=56
